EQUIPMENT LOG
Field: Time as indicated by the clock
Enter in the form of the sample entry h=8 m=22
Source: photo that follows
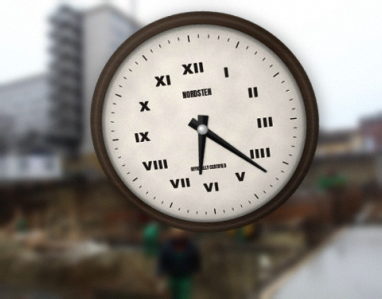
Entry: h=6 m=22
